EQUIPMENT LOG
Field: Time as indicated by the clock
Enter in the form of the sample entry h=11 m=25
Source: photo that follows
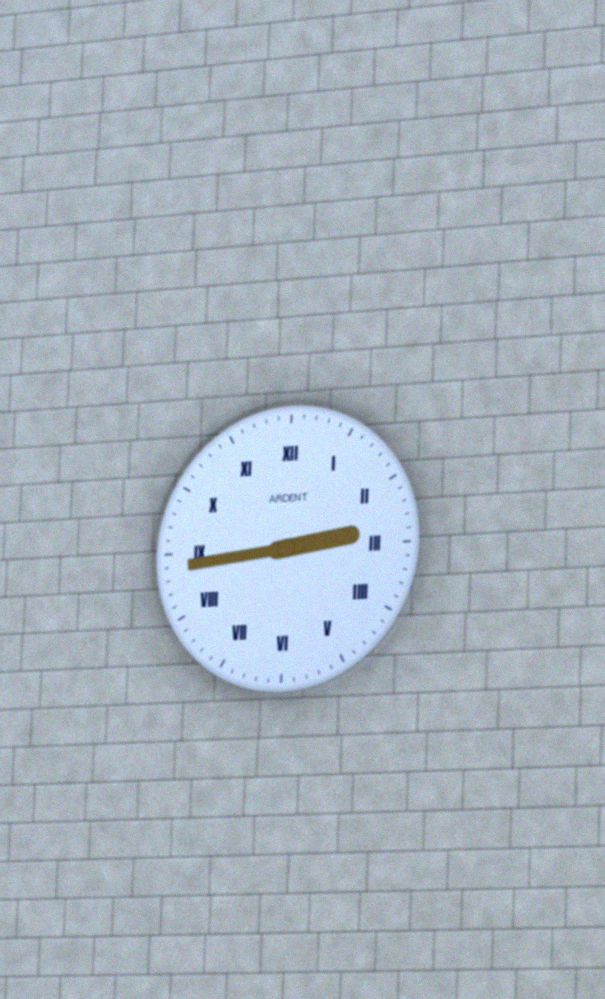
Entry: h=2 m=44
